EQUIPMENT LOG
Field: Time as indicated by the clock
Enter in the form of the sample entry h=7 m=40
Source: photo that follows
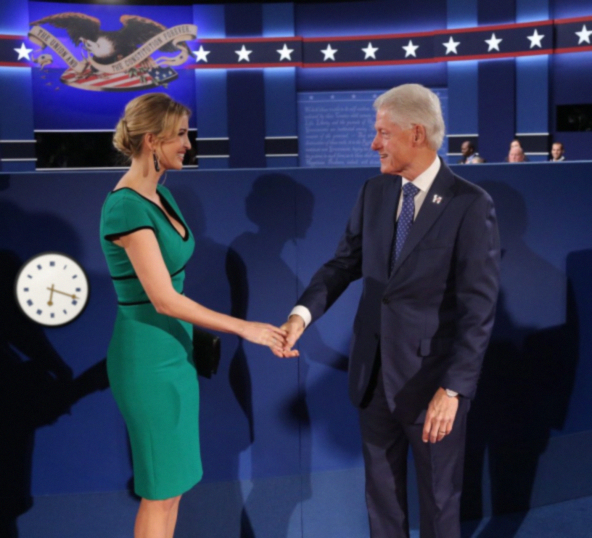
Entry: h=6 m=18
